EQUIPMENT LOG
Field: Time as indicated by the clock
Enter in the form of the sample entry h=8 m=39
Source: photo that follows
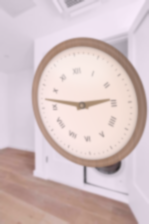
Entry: h=2 m=47
